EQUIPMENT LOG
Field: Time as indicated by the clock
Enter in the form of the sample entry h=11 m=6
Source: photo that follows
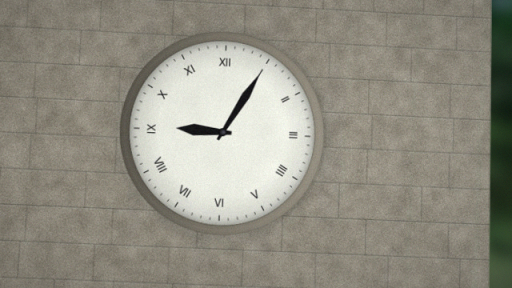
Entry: h=9 m=5
